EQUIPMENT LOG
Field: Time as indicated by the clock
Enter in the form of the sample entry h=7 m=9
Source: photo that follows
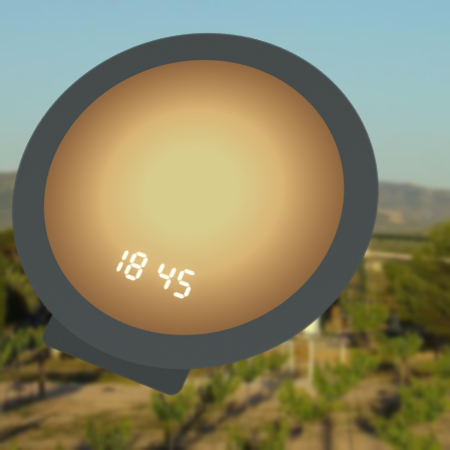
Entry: h=18 m=45
